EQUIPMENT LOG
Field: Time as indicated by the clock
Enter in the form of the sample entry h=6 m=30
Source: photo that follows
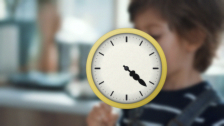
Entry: h=4 m=22
